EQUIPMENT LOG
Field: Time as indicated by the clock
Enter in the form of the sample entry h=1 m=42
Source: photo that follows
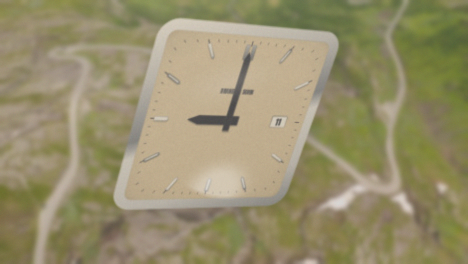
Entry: h=9 m=0
